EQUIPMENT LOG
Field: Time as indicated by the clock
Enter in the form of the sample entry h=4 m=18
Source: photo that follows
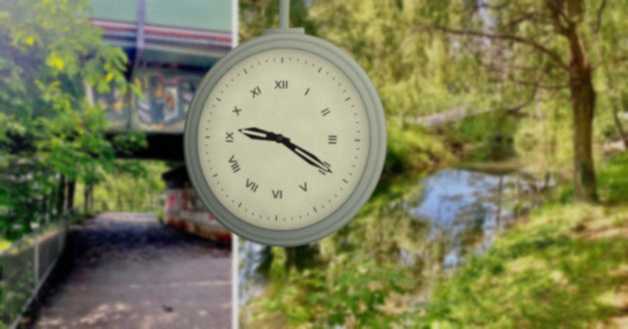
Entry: h=9 m=20
